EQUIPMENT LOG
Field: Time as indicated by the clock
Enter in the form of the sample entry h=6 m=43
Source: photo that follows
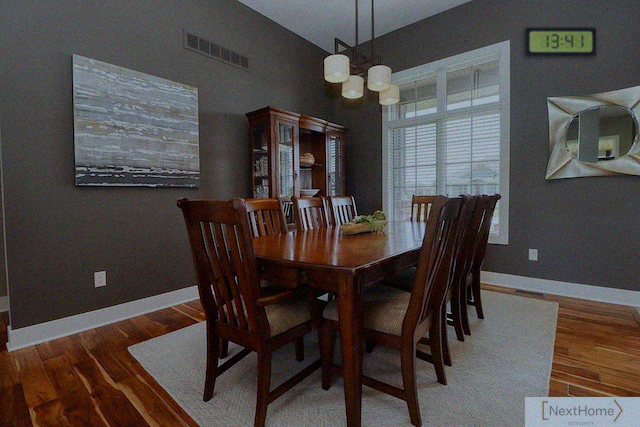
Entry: h=13 m=41
